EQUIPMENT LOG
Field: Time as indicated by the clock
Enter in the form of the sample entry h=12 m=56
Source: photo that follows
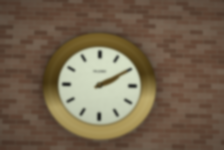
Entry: h=2 m=10
